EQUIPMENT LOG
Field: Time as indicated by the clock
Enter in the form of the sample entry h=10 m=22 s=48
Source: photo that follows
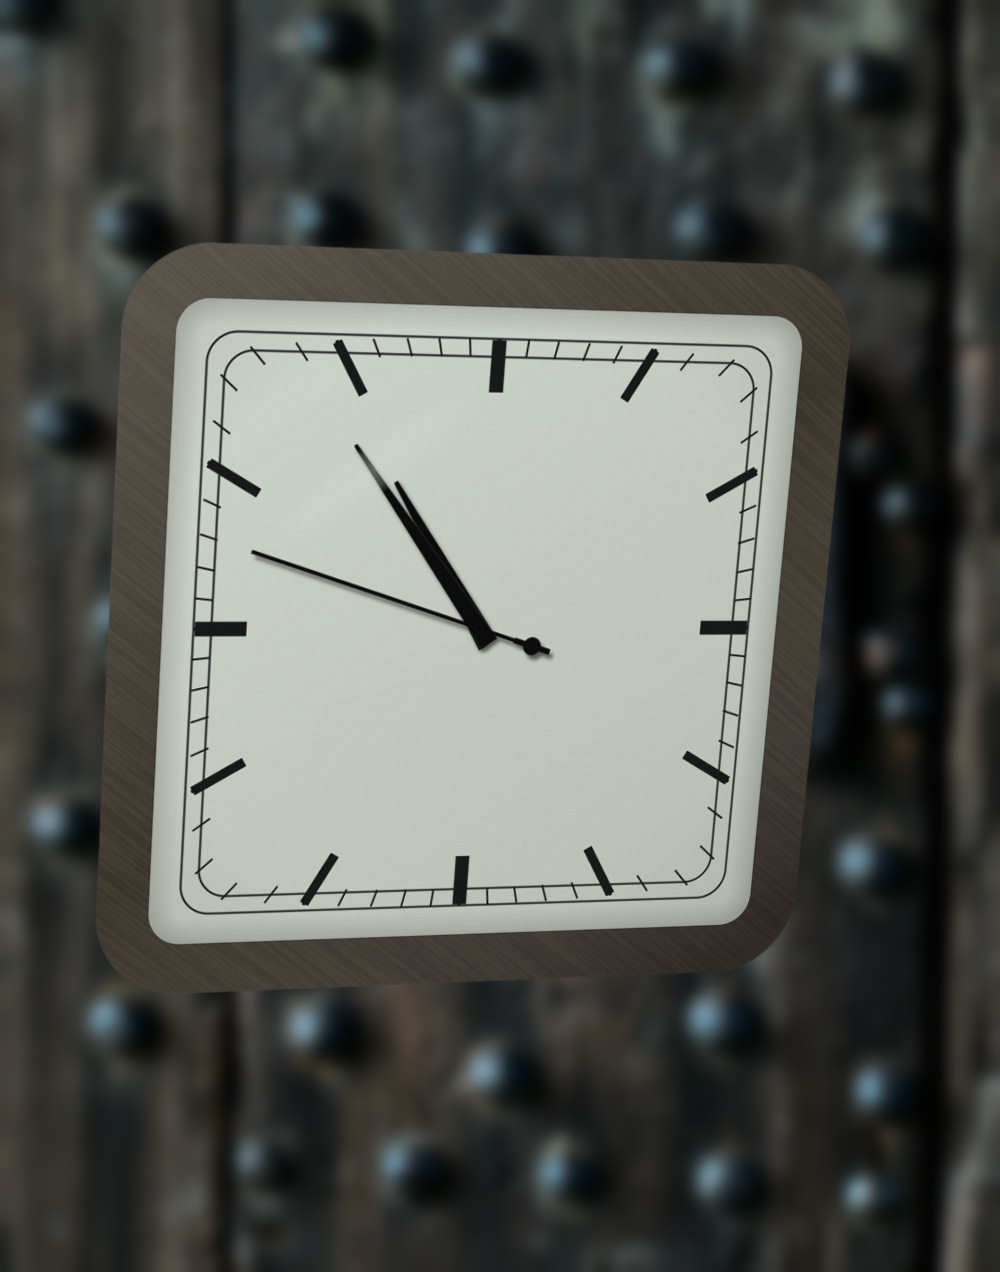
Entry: h=10 m=53 s=48
